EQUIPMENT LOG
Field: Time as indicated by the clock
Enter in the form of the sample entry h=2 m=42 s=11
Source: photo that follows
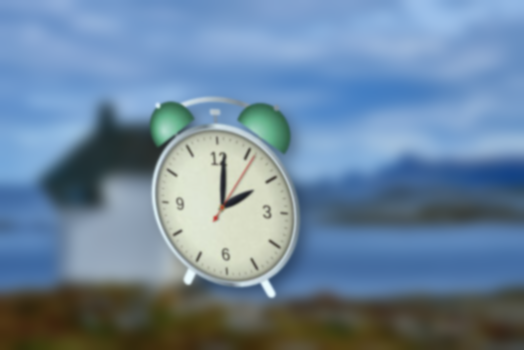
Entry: h=2 m=1 s=6
